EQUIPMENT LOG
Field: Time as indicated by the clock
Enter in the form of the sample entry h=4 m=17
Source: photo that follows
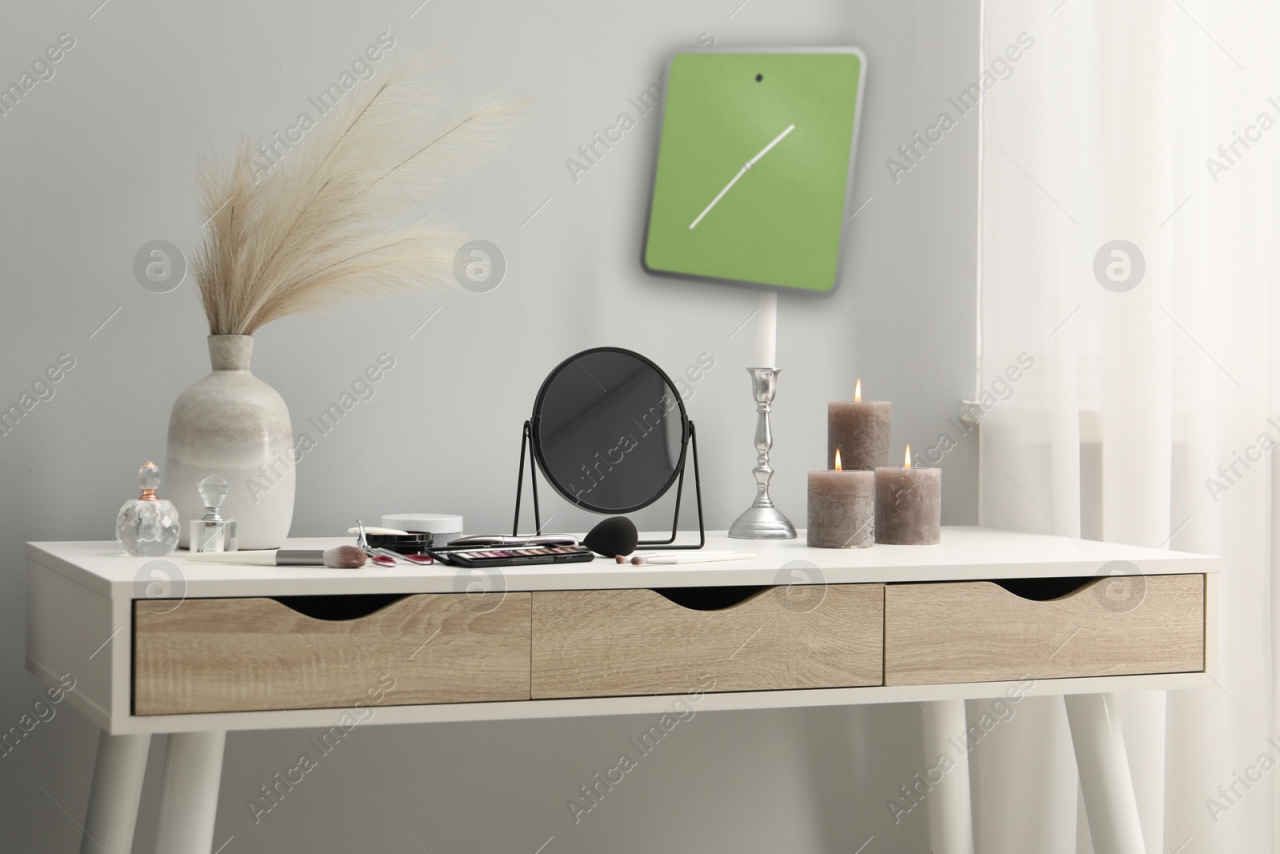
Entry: h=1 m=37
